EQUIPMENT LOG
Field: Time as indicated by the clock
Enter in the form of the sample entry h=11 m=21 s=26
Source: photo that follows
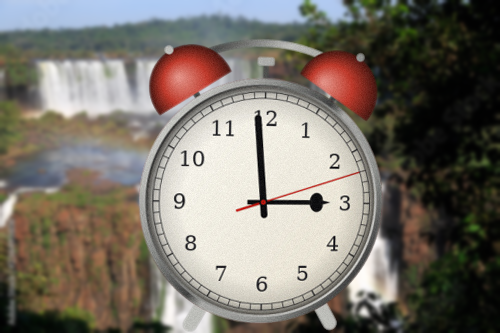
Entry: h=2 m=59 s=12
